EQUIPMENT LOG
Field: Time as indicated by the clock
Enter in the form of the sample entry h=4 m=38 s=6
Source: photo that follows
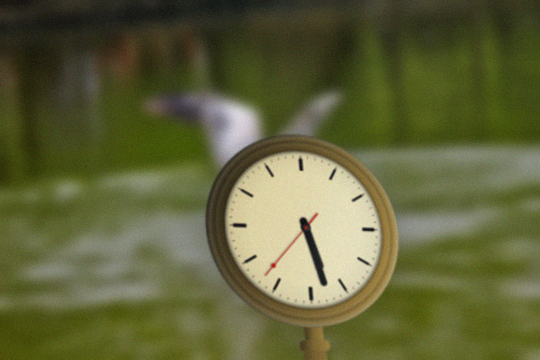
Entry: h=5 m=27 s=37
